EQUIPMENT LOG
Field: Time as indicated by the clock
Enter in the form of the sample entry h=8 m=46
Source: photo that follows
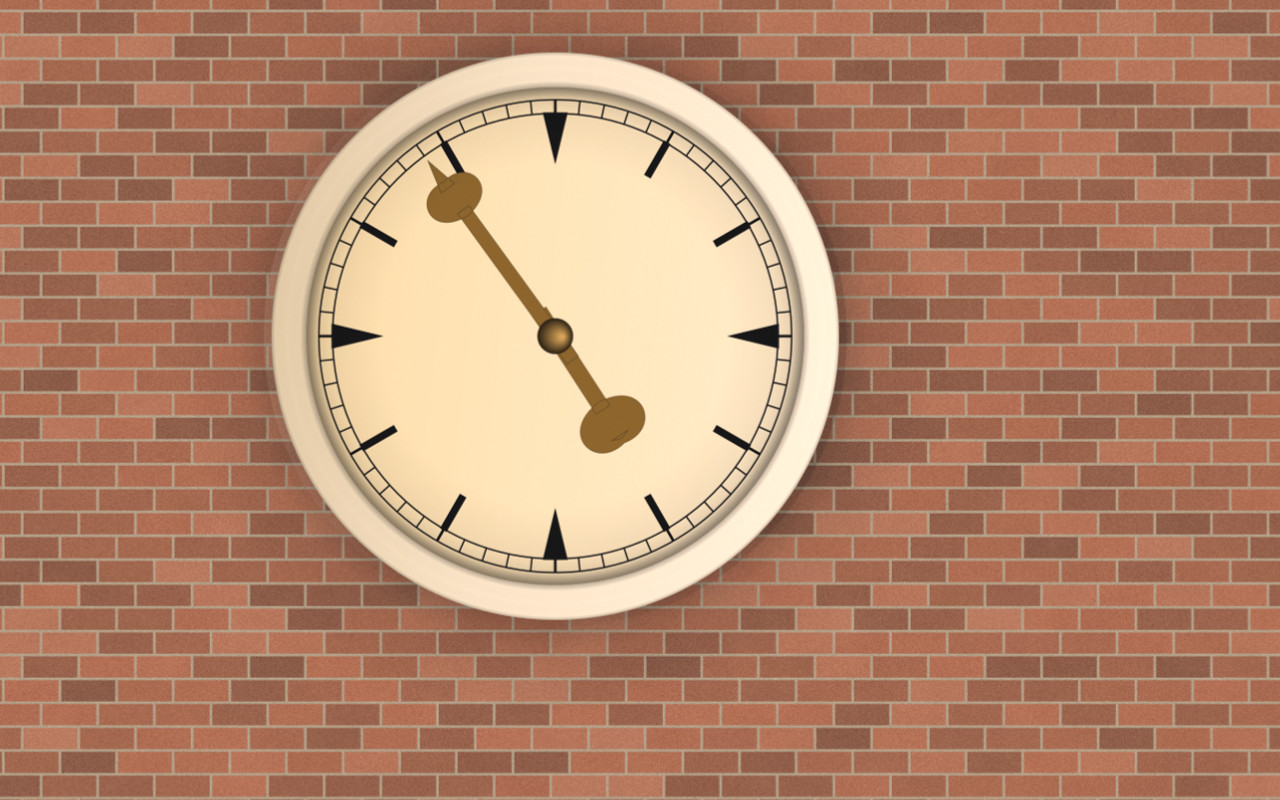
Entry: h=4 m=54
